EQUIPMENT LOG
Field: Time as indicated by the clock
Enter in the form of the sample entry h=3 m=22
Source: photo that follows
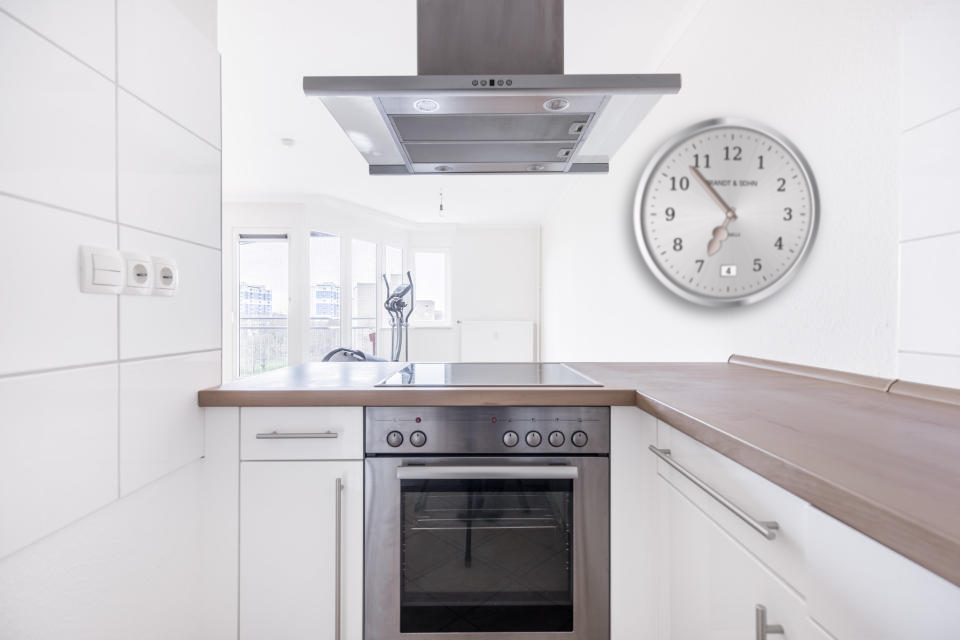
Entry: h=6 m=53
